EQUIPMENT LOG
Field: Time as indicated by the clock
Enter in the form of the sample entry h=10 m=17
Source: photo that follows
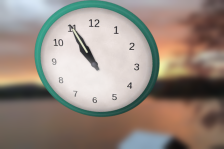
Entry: h=10 m=55
